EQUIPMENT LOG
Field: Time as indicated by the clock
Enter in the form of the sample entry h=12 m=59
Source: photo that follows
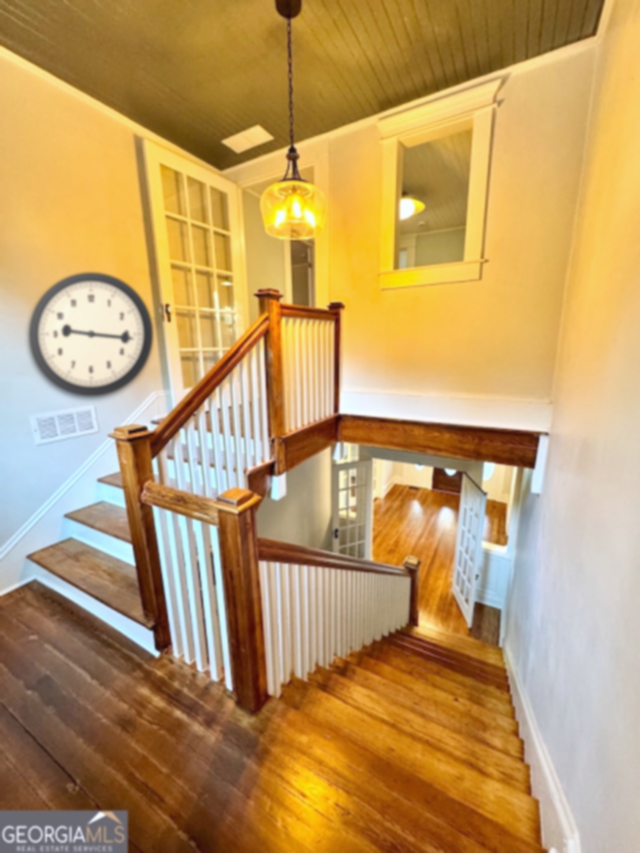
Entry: h=9 m=16
